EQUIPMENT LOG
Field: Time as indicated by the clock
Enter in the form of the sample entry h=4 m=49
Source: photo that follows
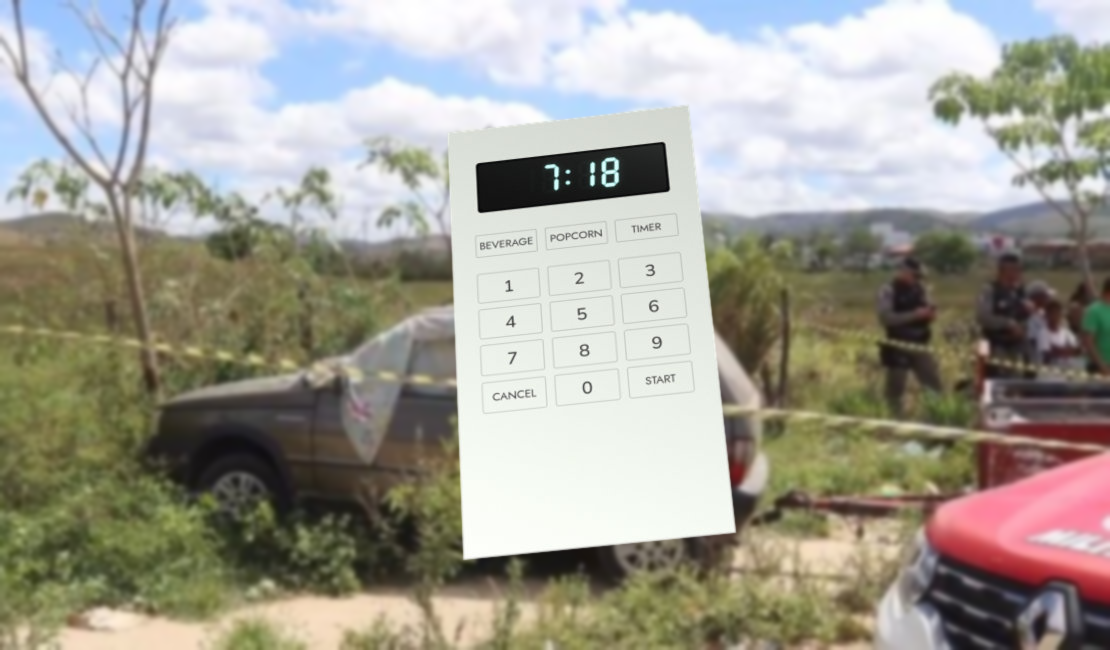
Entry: h=7 m=18
